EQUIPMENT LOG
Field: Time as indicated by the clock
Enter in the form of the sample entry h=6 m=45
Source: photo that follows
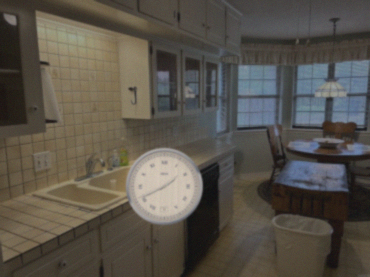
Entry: h=1 m=41
